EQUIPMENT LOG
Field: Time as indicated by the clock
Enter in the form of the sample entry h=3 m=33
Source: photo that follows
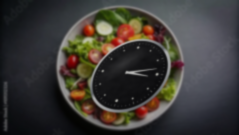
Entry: h=3 m=13
